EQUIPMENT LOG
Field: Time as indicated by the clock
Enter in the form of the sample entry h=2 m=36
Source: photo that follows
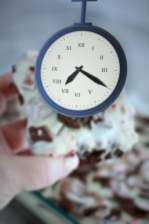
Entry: h=7 m=20
